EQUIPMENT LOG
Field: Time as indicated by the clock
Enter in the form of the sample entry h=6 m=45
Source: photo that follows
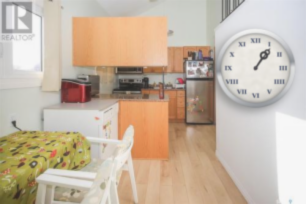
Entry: h=1 m=6
